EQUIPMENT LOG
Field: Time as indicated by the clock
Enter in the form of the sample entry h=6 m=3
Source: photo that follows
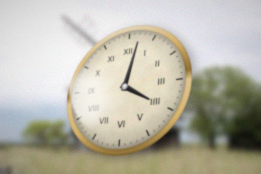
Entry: h=4 m=2
